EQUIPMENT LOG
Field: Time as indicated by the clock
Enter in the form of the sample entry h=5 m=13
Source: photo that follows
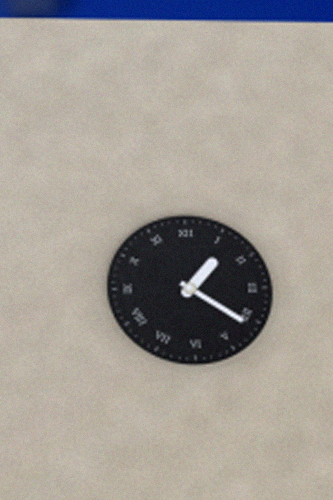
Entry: h=1 m=21
